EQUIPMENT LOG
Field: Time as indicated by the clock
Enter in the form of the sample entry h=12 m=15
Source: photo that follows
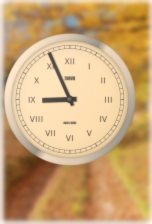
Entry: h=8 m=56
